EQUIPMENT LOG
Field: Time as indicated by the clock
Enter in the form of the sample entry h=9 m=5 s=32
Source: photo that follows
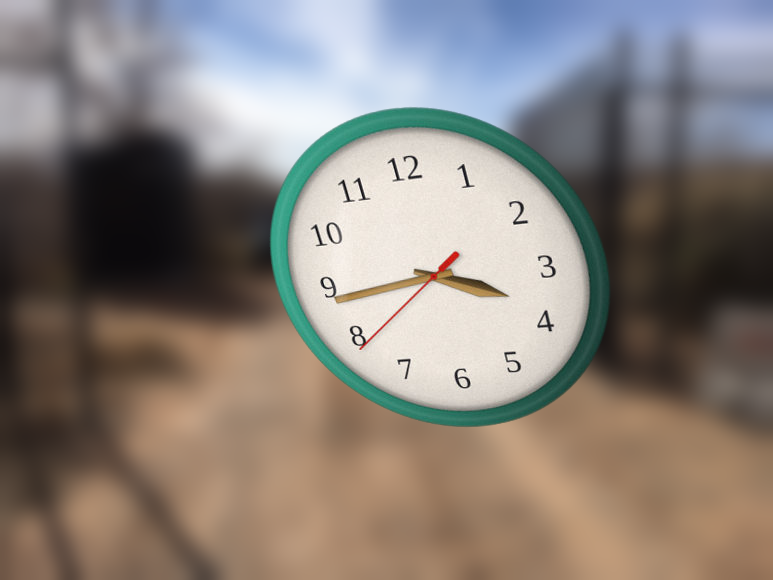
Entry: h=3 m=43 s=39
